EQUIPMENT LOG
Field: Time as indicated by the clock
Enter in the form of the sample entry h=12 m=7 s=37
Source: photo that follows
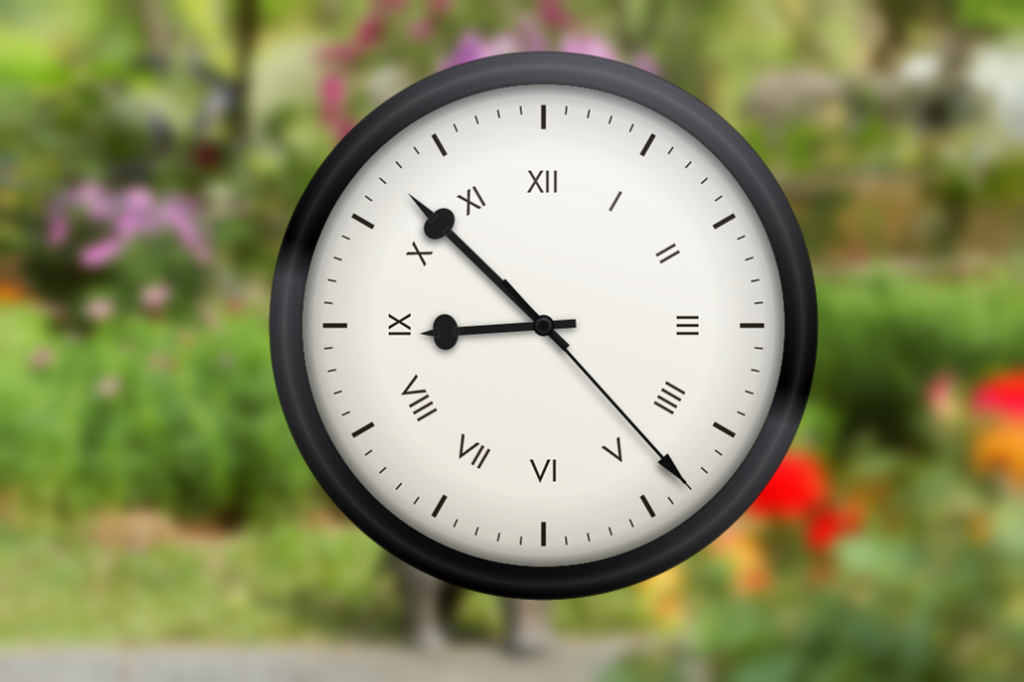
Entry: h=8 m=52 s=23
